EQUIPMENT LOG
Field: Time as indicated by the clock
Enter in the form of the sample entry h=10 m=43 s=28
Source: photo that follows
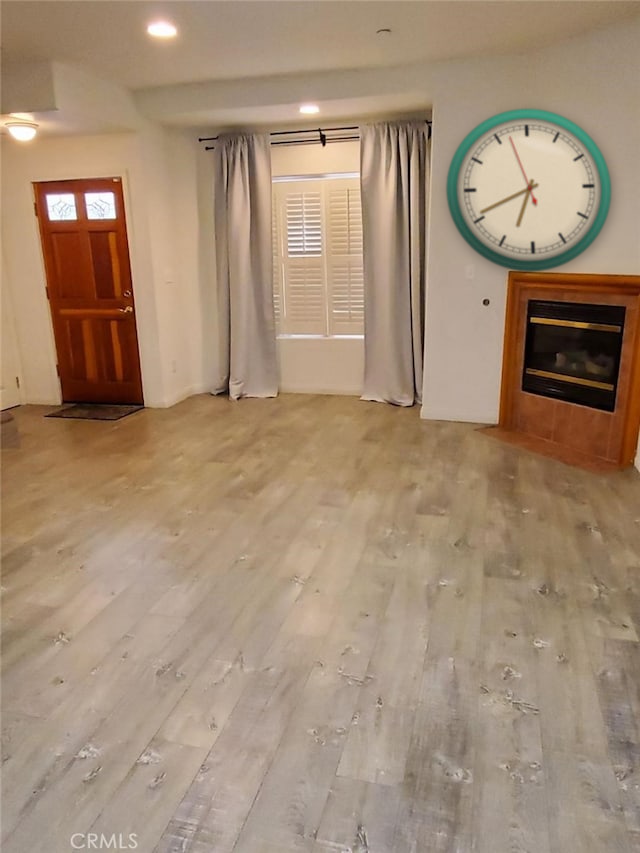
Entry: h=6 m=40 s=57
